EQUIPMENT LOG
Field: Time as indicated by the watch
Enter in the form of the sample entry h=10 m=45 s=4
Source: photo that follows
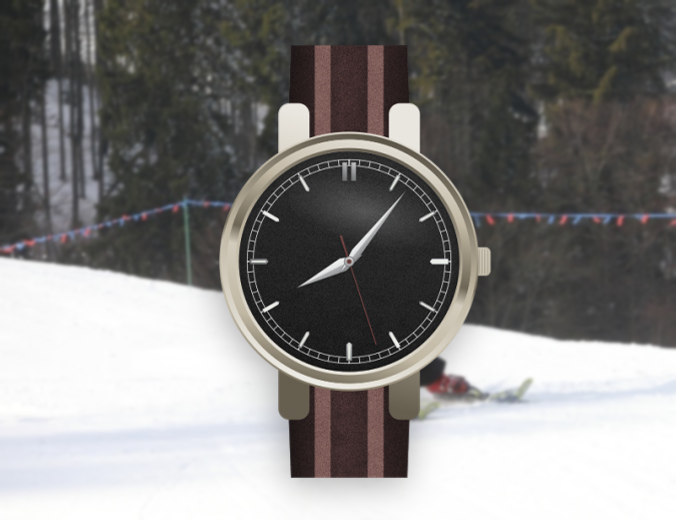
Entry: h=8 m=6 s=27
